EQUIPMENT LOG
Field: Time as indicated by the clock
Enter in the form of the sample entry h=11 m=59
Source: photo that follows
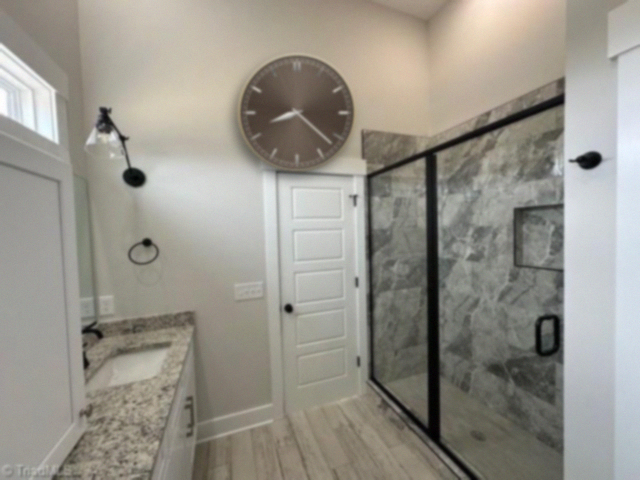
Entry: h=8 m=22
